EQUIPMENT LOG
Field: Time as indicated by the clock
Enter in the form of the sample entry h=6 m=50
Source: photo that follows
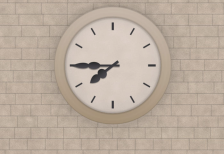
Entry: h=7 m=45
